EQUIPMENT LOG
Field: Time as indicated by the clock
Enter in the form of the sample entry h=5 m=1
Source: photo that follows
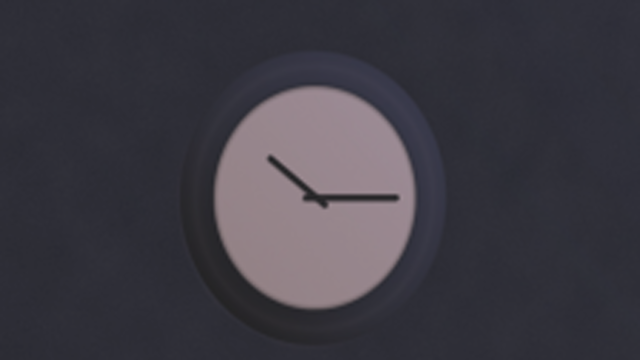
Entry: h=10 m=15
